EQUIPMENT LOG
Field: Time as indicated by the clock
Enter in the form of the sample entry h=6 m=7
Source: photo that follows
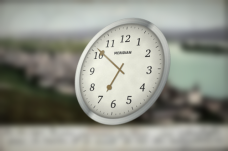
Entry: h=6 m=51
